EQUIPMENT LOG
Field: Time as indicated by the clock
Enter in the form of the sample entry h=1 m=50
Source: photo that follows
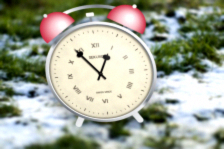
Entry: h=12 m=54
